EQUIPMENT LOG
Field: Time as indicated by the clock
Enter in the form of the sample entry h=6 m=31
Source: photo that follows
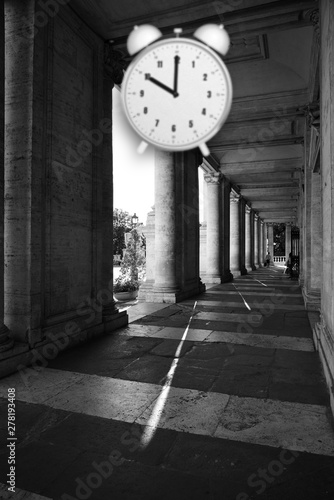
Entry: h=10 m=0
